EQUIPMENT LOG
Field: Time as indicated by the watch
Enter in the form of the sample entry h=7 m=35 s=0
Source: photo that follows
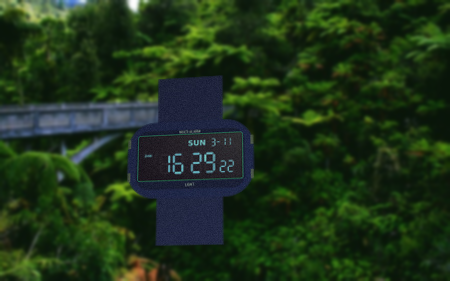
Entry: h=16 m=29 s=22
